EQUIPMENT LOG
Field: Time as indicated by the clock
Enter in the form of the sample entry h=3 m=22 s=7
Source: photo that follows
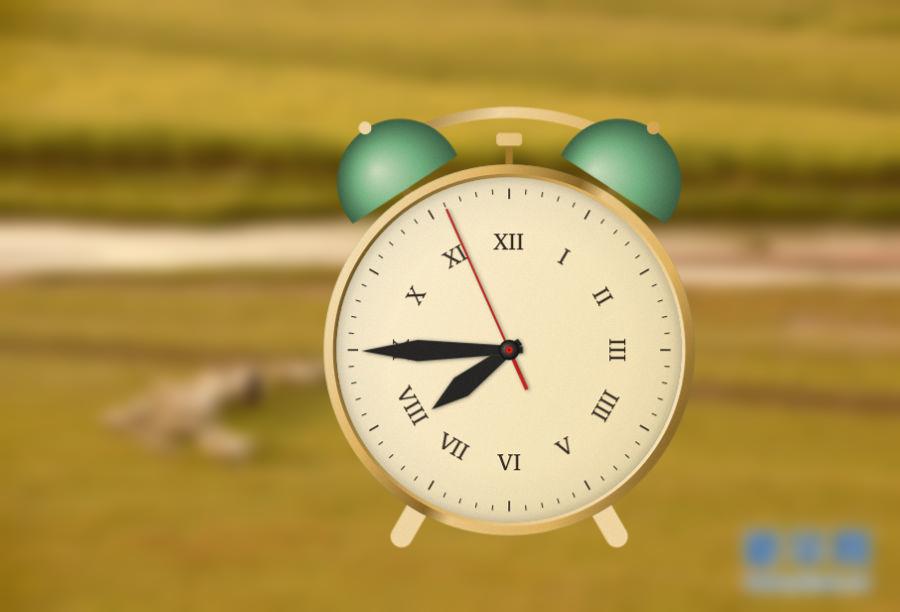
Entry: h=7 m=44 s=56
